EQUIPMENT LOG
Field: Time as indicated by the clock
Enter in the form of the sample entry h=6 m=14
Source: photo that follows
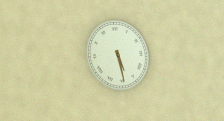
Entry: h=5 m=29
